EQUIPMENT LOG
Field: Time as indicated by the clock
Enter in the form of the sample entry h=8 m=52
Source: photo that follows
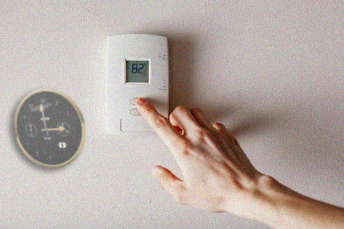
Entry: h=2 m=59
